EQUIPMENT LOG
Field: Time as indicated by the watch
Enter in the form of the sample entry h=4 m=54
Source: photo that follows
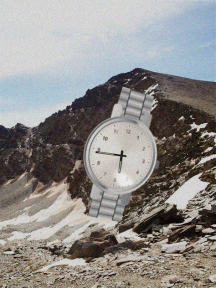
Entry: h=5 m=44
